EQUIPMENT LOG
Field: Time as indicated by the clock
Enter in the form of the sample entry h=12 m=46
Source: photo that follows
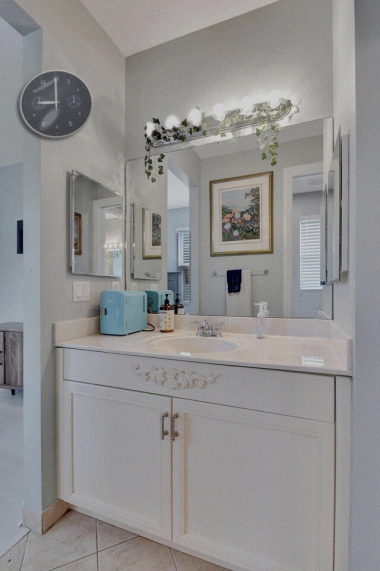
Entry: h=9 m=0
